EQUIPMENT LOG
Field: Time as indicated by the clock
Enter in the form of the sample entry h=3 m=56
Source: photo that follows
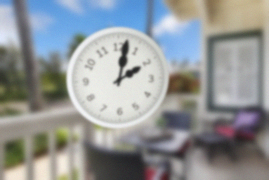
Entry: h=2 m=2
